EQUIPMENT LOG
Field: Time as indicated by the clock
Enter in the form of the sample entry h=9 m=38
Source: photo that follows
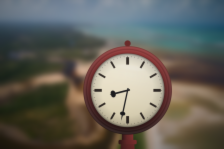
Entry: h=8 m=32
